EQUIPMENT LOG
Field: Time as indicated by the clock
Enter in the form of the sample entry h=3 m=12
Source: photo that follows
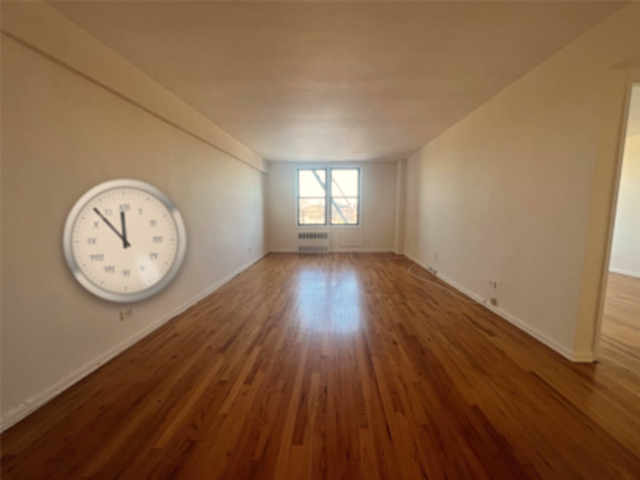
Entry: h=11 m=53
